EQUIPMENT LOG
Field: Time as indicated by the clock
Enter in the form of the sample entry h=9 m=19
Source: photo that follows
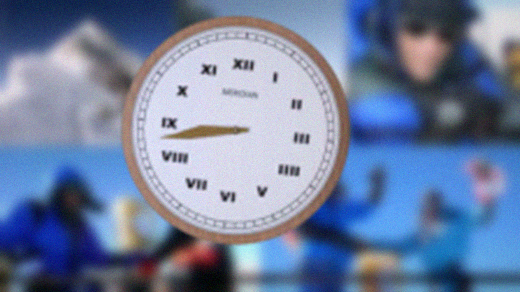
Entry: h=8 m=43
